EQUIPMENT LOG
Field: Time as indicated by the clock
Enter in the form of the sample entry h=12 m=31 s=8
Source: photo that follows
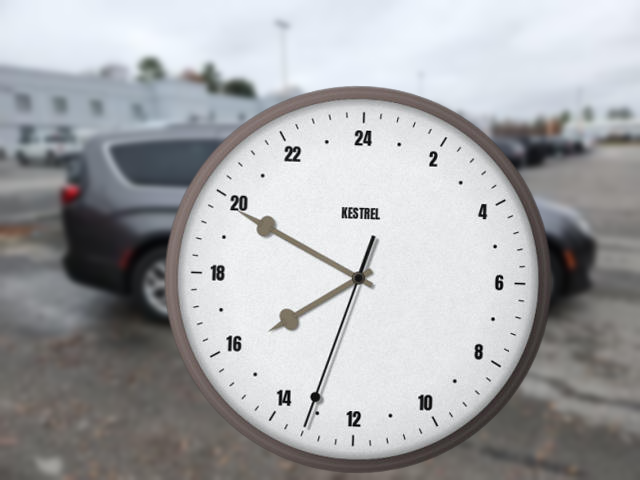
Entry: h=15 m=49 s=33
